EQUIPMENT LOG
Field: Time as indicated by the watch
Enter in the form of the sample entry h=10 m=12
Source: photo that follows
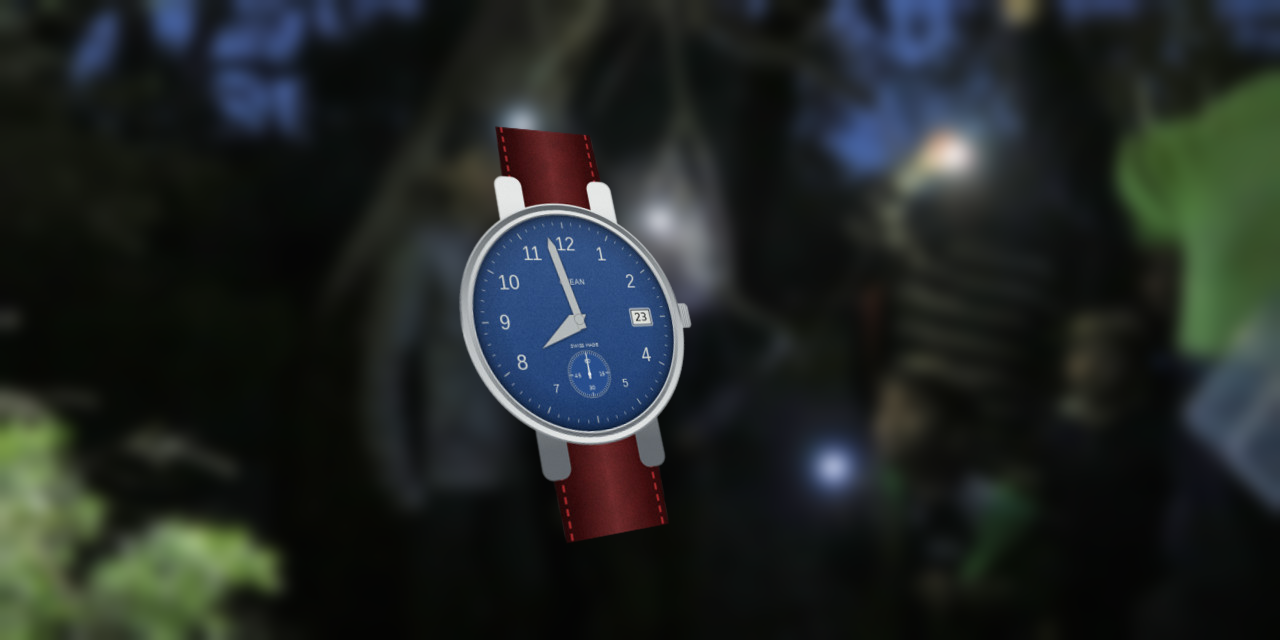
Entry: h=7 m=58
